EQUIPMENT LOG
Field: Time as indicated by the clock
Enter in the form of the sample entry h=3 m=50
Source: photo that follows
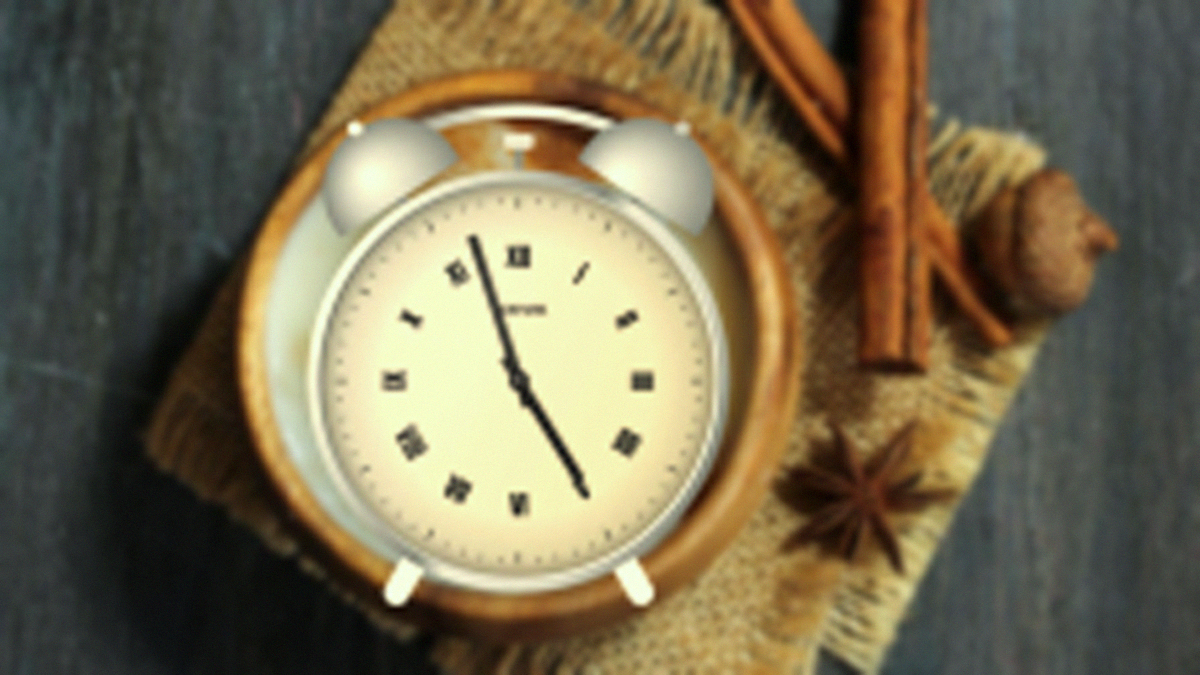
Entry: h=4 m=57
